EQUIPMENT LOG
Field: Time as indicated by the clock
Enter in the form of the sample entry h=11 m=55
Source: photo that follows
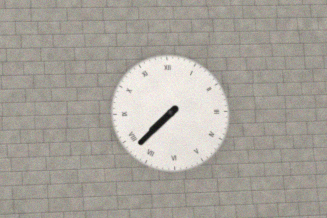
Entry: h=7 m=38
